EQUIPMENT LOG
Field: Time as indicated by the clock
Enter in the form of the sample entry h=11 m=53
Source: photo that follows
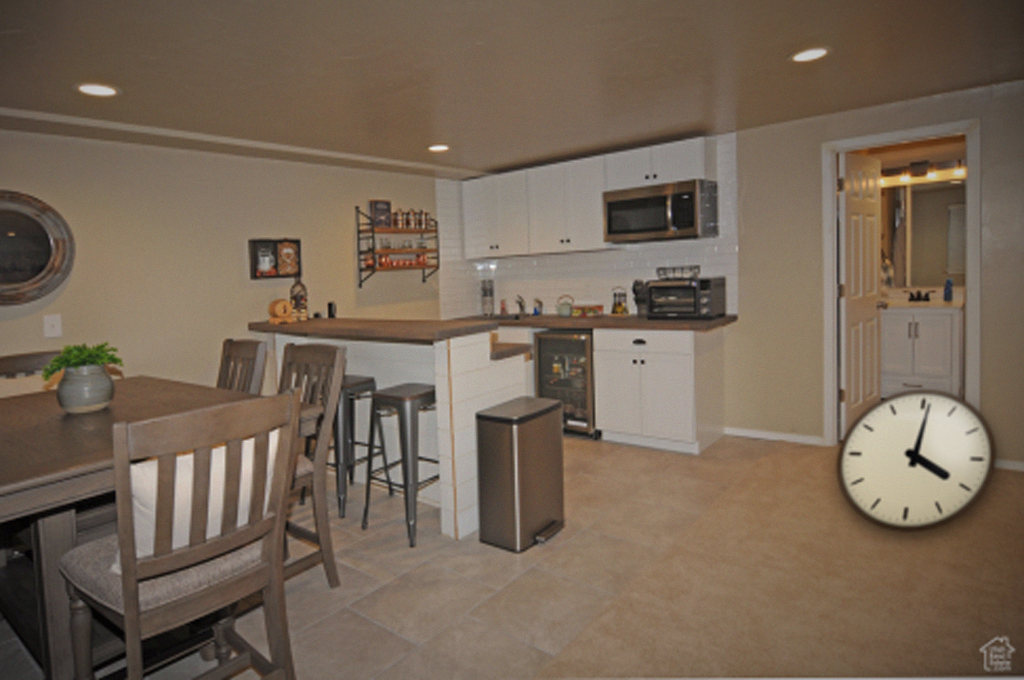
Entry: h=4 m=1
